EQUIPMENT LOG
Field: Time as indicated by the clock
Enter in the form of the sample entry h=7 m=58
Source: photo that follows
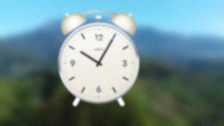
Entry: h=10 m=5
